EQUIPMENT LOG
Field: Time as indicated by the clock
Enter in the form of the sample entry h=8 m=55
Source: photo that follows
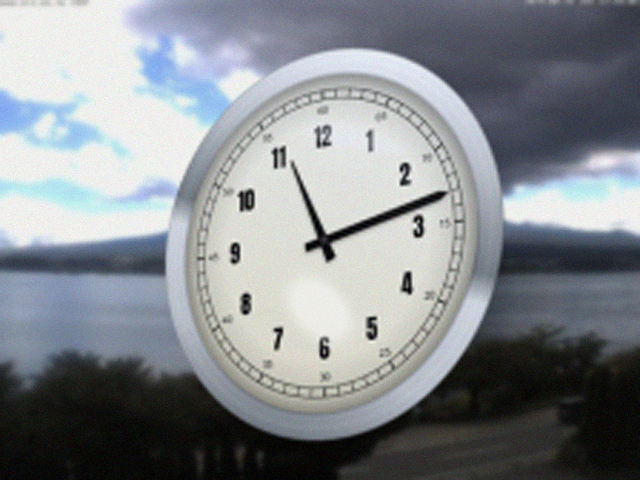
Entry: h=11 m=13
